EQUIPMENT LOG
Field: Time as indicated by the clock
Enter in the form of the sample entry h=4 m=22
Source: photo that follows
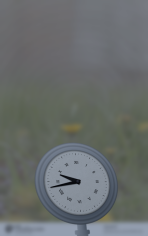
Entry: h=9 m=43
